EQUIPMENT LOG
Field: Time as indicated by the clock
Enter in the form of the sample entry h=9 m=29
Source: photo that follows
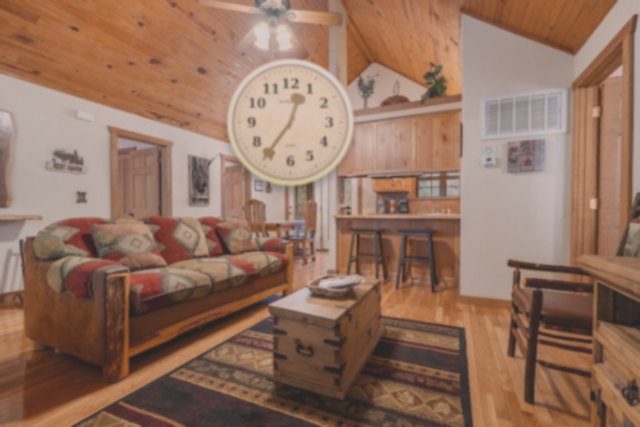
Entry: h=12 m=36
